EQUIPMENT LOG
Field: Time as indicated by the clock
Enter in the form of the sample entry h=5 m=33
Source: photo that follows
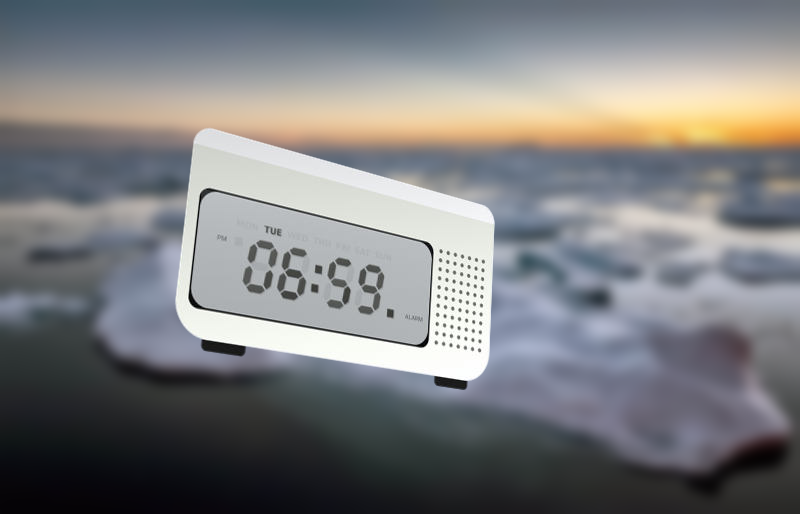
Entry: h=6 m=59
